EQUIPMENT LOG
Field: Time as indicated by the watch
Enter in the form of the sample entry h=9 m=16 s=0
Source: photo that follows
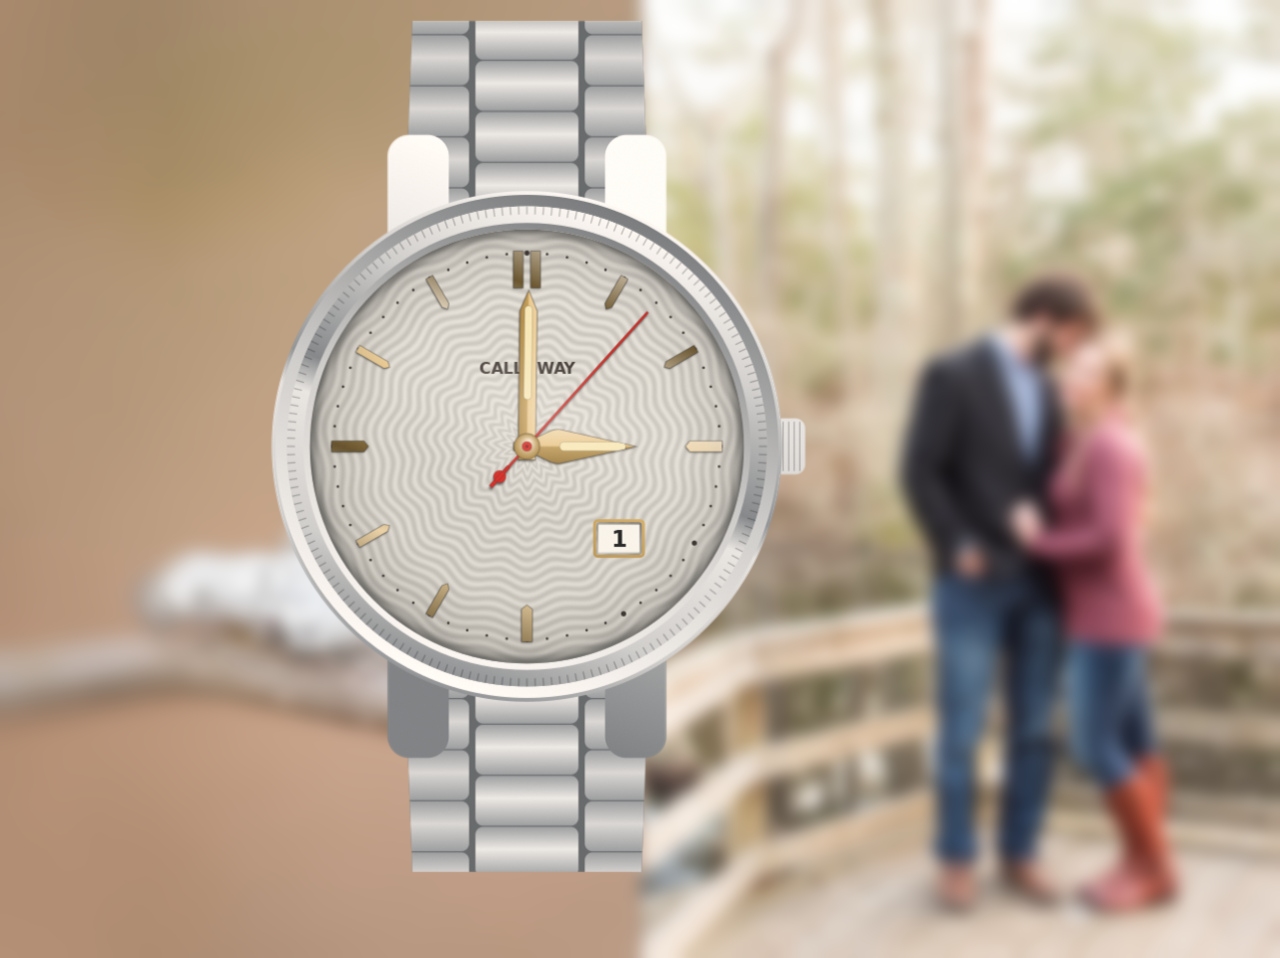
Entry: h=3 m=0 s=7
